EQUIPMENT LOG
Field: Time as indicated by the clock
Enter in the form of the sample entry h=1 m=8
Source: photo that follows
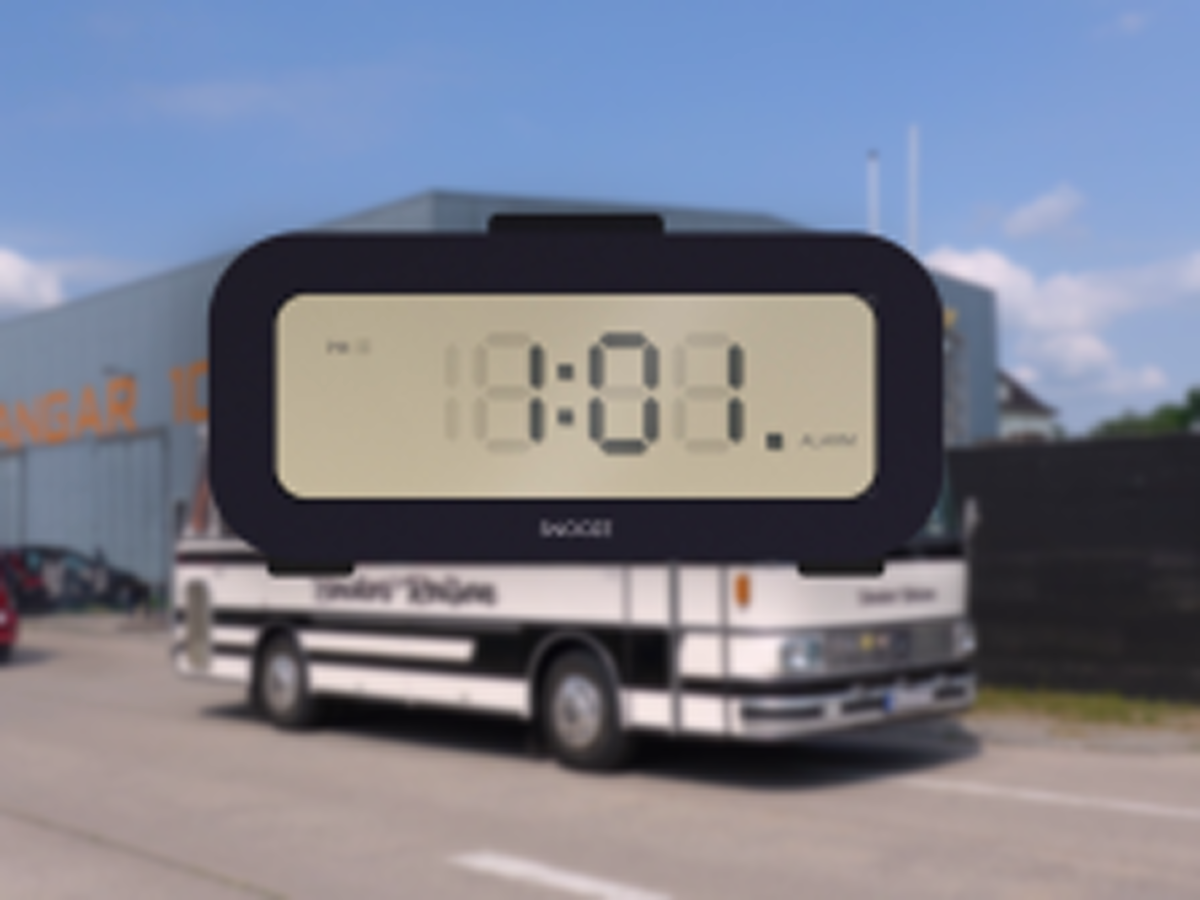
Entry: h=1 m=1
